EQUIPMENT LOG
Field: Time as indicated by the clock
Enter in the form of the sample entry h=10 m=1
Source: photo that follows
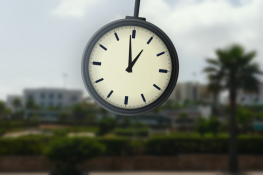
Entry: h=12 m=59
